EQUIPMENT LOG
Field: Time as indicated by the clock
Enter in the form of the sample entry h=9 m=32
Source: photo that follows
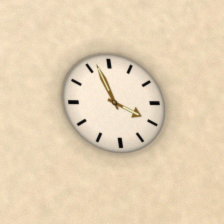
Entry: h=3 m=57
